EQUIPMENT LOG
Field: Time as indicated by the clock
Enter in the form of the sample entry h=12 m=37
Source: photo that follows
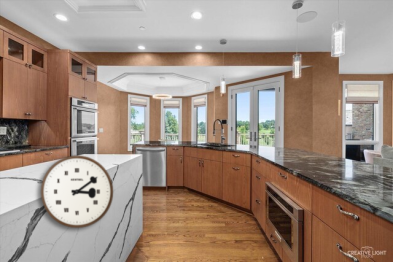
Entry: h=3 m=9
